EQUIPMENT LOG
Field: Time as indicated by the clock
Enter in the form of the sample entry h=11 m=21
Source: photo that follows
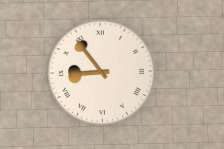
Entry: h=8 m=54
